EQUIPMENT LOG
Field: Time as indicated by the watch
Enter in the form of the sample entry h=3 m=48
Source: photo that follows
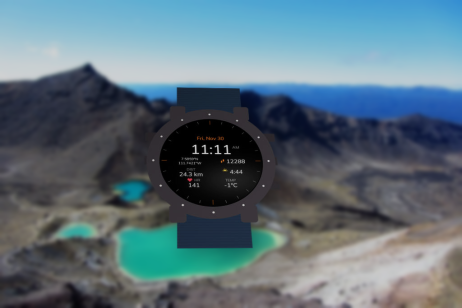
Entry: h=11 m=11
